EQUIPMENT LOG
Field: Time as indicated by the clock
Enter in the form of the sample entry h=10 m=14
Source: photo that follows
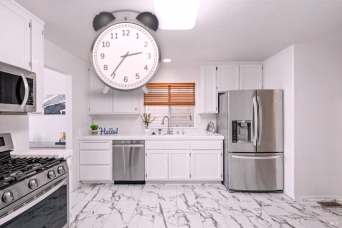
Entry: h=2 m=36
